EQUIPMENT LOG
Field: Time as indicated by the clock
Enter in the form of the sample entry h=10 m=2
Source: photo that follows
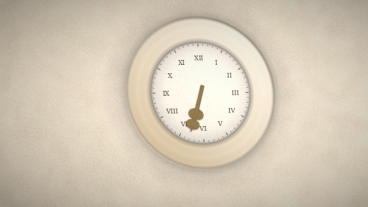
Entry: h=6 m=33
